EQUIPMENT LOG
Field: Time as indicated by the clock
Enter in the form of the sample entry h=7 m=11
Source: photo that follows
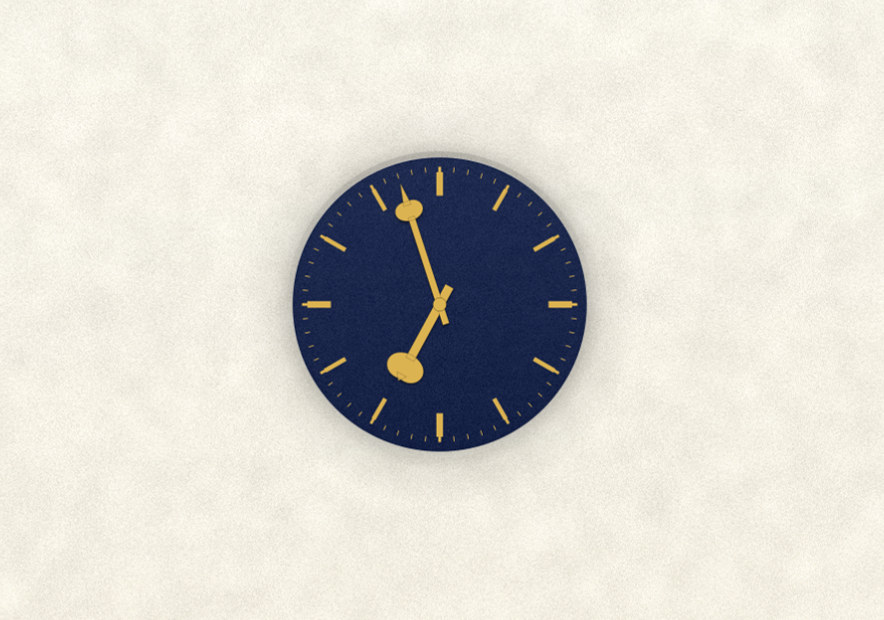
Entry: h=6 m=57
